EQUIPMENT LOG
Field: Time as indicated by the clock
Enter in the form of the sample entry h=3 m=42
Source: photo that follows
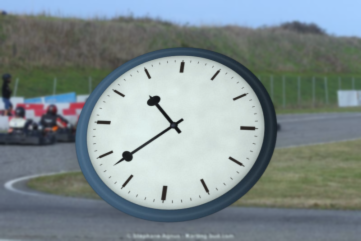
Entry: h=10 m=38
